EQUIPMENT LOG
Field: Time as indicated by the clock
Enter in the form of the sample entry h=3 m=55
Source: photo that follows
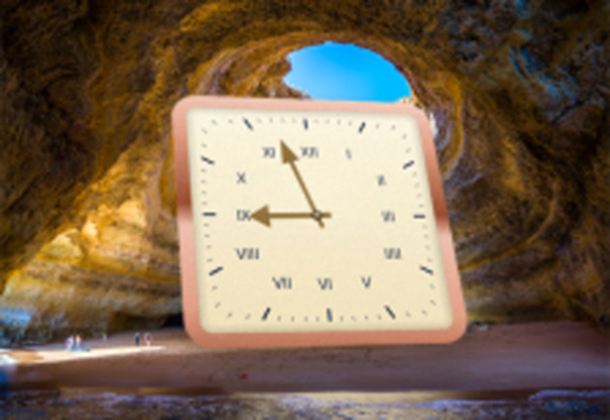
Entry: h=8 m=57
